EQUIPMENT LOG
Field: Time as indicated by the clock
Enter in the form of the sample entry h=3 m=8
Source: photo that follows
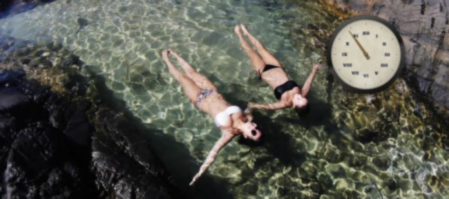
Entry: h=10 m=54
